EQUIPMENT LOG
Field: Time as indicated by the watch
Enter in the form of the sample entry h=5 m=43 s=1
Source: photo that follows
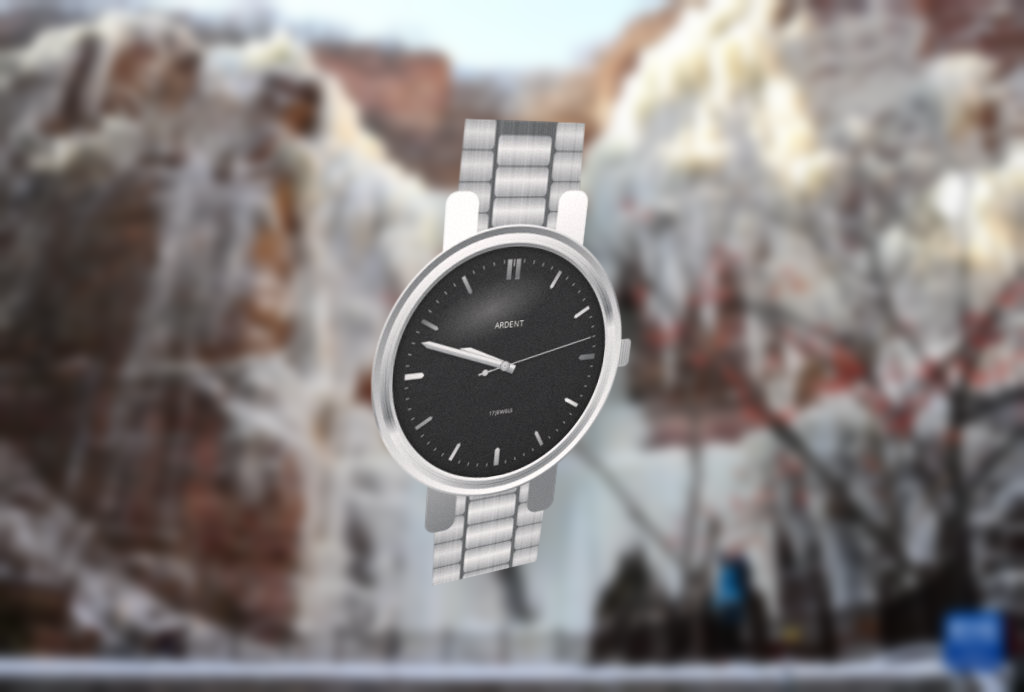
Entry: h=9 m=48 s=13
